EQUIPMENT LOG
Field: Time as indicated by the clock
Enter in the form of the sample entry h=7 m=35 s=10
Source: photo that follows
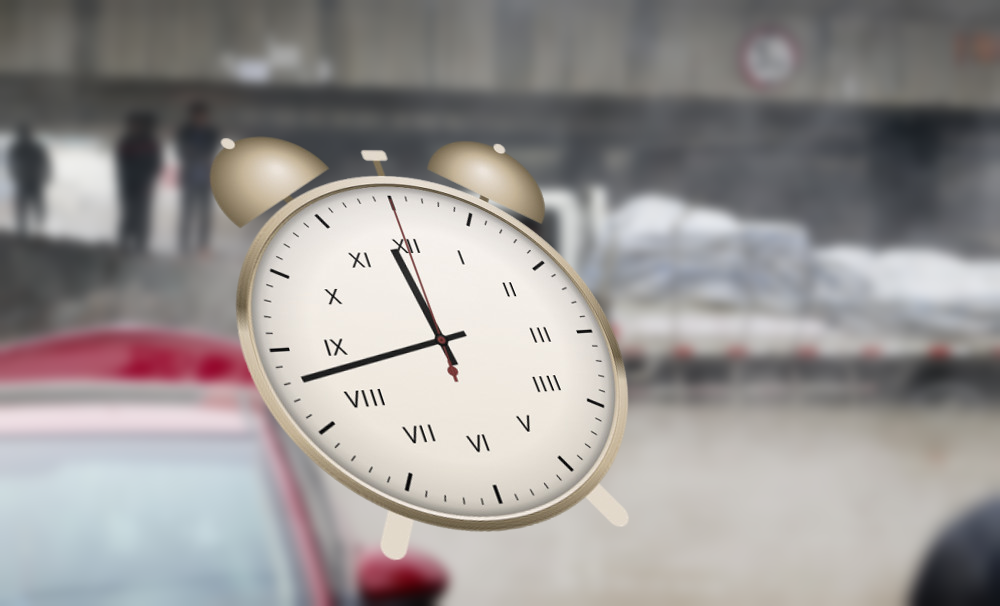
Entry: h=11 m=43 s=0
